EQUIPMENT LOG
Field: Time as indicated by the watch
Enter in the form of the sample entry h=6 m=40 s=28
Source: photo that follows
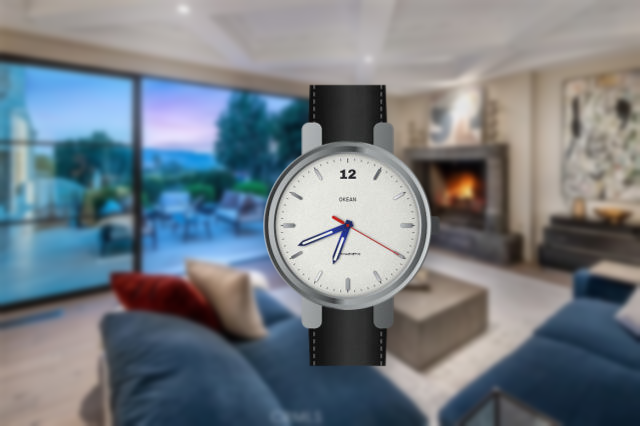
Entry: h=6 m=41 s=20
